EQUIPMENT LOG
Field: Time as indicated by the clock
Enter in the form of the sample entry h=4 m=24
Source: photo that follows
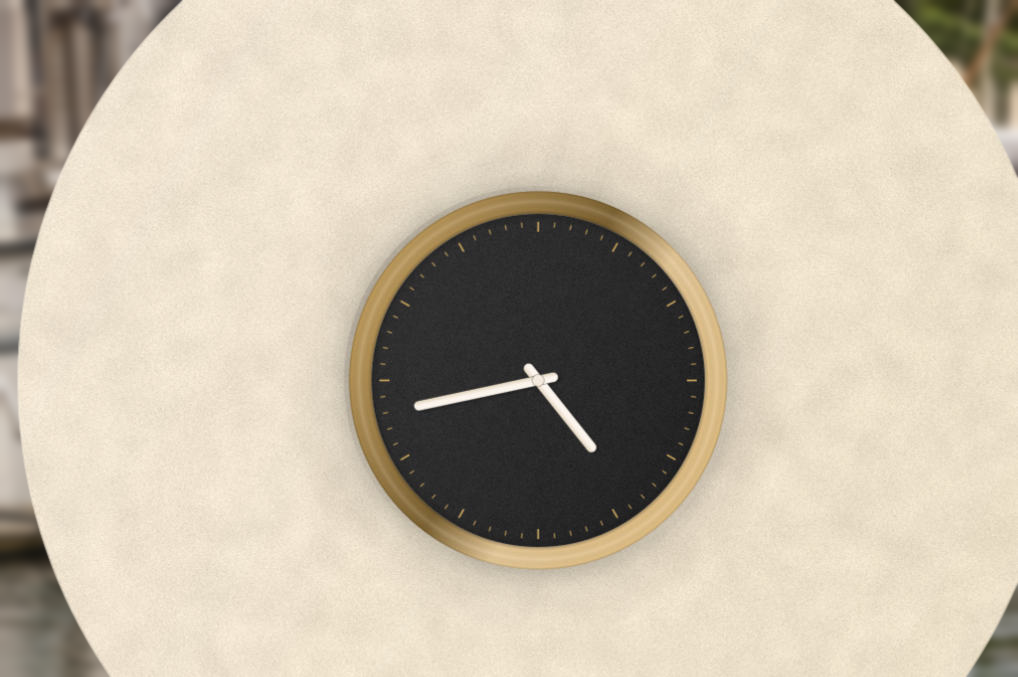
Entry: h=4 m=43
